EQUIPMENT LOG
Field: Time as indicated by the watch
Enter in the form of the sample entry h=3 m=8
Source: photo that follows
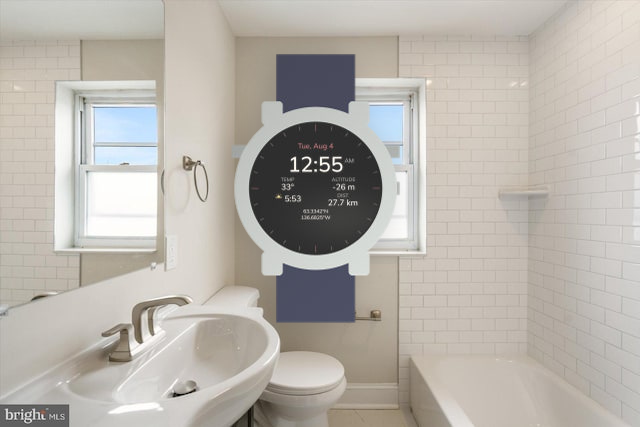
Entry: h=12 m=55
